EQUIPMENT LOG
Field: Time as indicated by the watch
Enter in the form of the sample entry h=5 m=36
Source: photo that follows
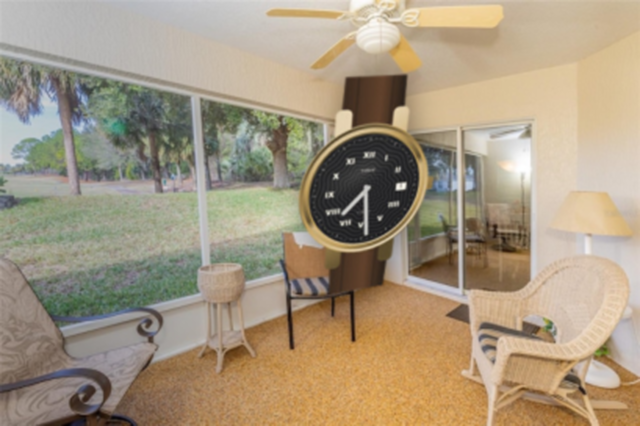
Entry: h=7 m=29
